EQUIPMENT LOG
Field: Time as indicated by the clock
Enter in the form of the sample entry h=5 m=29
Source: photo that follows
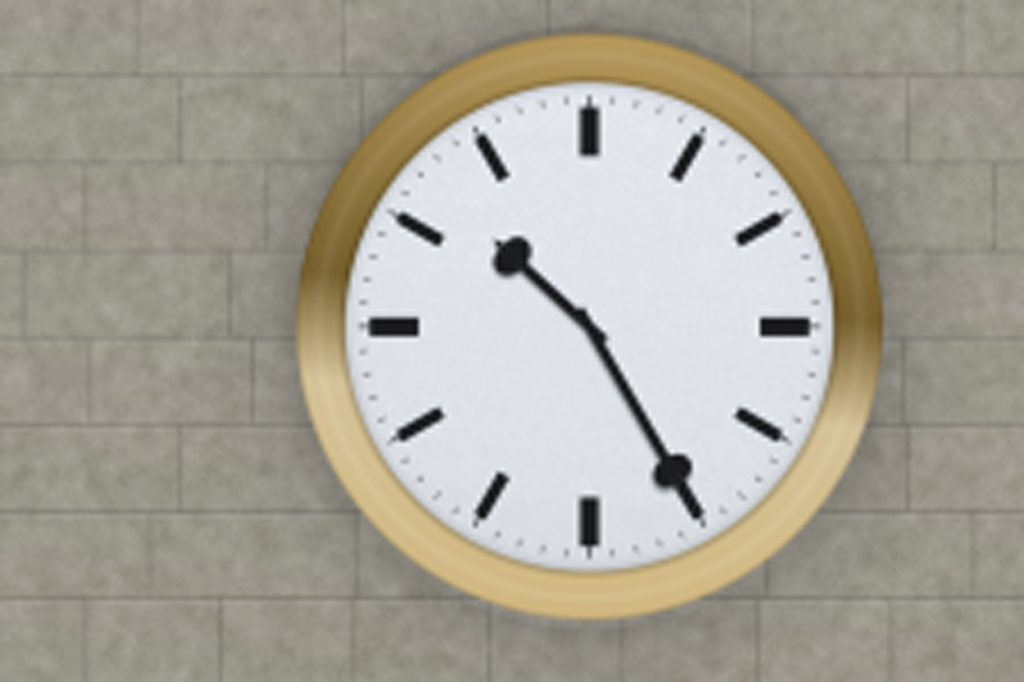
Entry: h=10 m=25
